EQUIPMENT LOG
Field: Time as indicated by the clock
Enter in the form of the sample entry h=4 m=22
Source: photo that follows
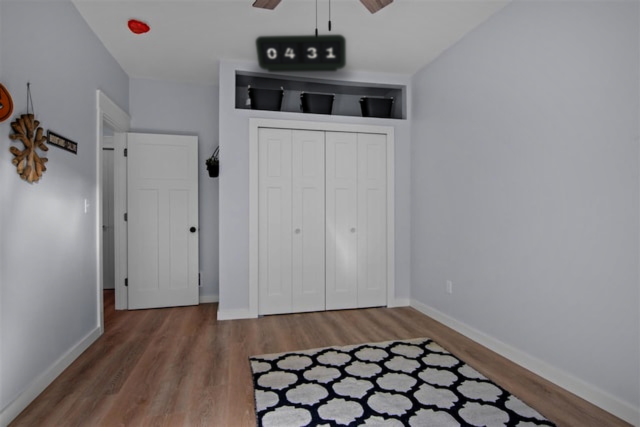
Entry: h=4 m=31
